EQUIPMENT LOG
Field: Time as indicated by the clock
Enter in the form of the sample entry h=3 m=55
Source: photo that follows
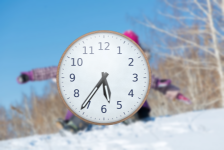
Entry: h=5 m=36
